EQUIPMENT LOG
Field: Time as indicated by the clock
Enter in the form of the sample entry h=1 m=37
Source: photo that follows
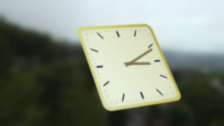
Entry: h=3 m=11
